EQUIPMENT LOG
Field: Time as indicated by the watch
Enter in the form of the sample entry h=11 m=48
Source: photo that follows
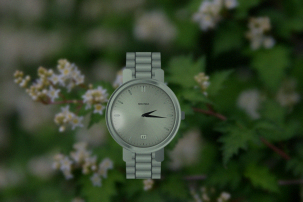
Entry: h=2 m=16
